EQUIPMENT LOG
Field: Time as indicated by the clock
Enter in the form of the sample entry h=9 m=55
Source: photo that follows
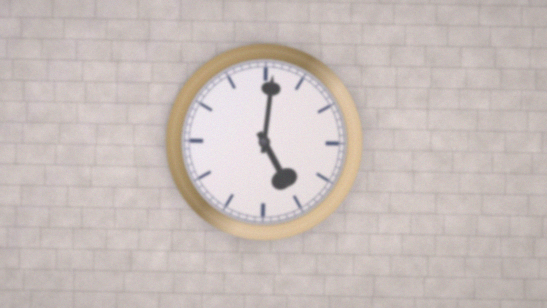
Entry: h=5 m=1
